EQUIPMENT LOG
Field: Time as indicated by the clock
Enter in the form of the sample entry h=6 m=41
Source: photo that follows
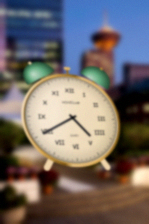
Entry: h=4 m=40
